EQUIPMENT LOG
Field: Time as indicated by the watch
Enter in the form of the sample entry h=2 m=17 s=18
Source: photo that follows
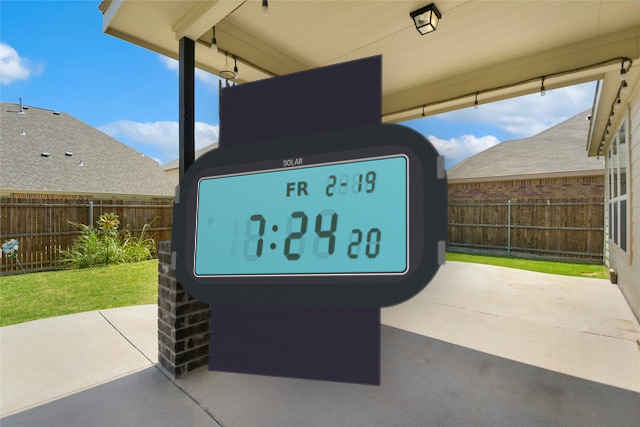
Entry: h=7 m=24 s=20
